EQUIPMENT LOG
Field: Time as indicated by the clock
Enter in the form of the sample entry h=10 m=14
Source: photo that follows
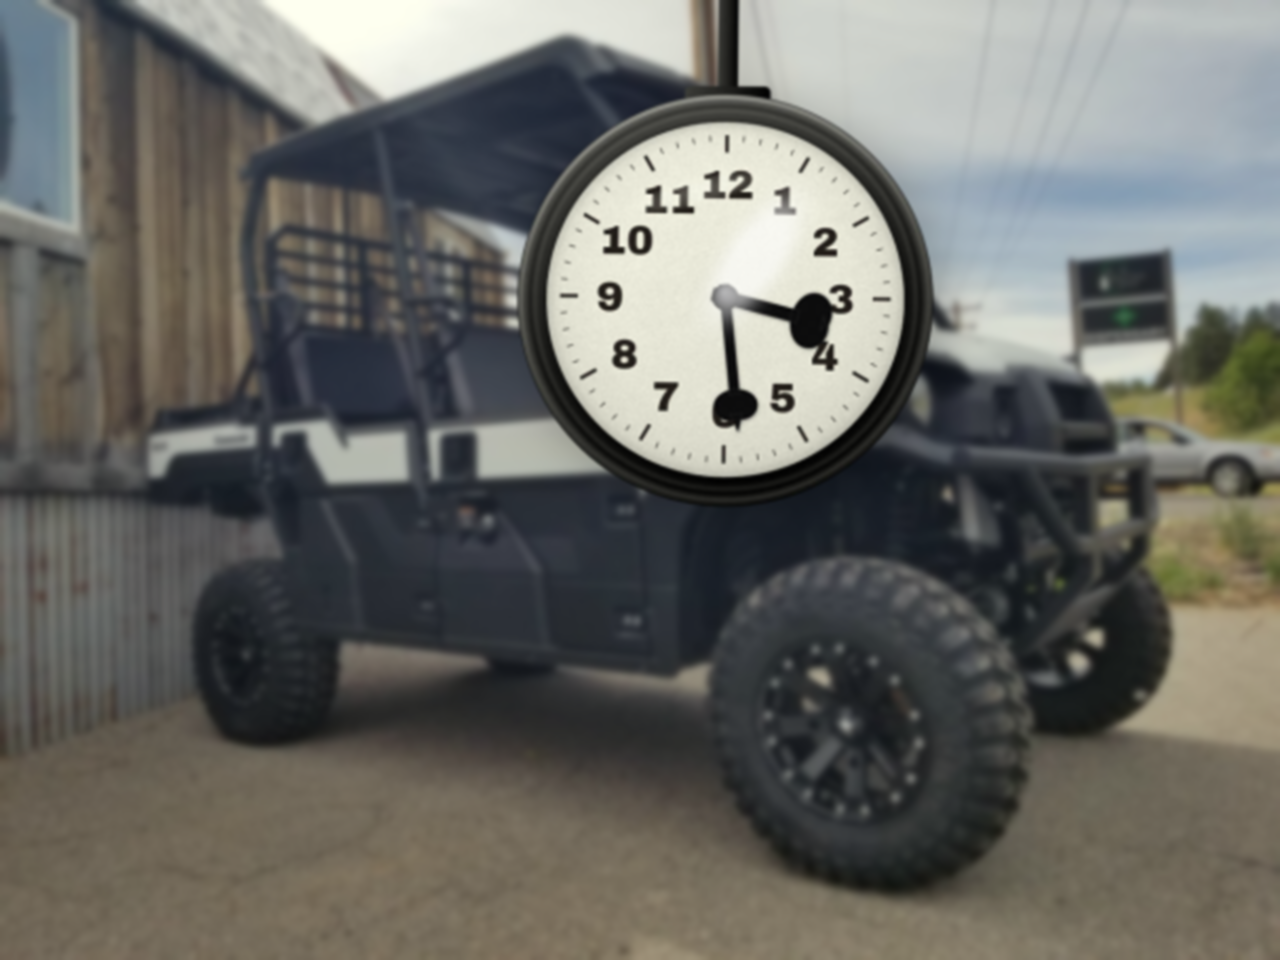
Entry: h=3 m=29
